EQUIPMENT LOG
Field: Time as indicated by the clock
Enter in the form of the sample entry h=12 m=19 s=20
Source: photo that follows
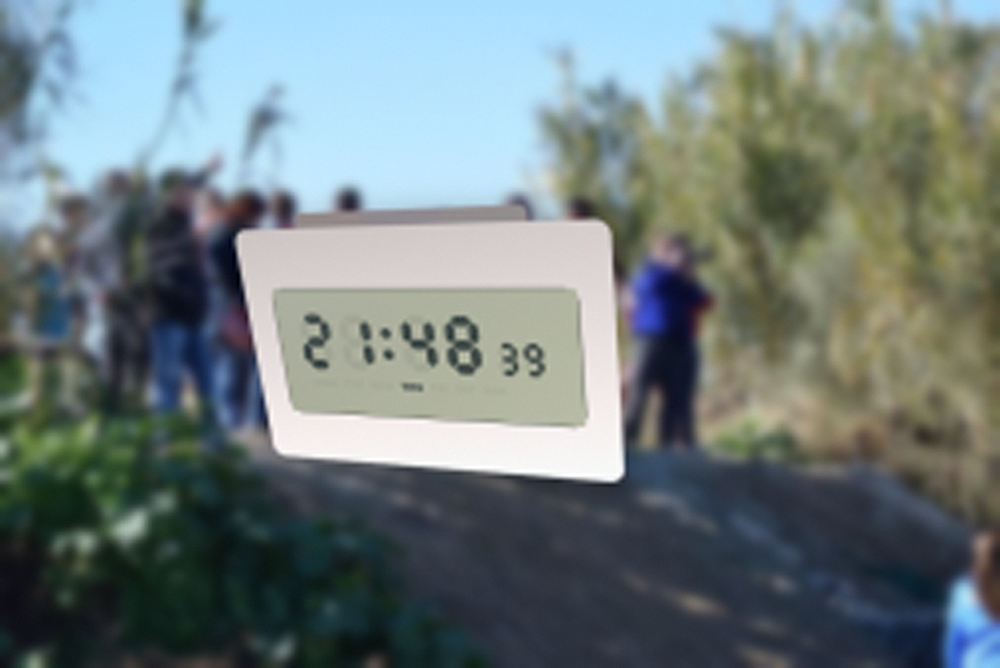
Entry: h=21 m=48 s=39
